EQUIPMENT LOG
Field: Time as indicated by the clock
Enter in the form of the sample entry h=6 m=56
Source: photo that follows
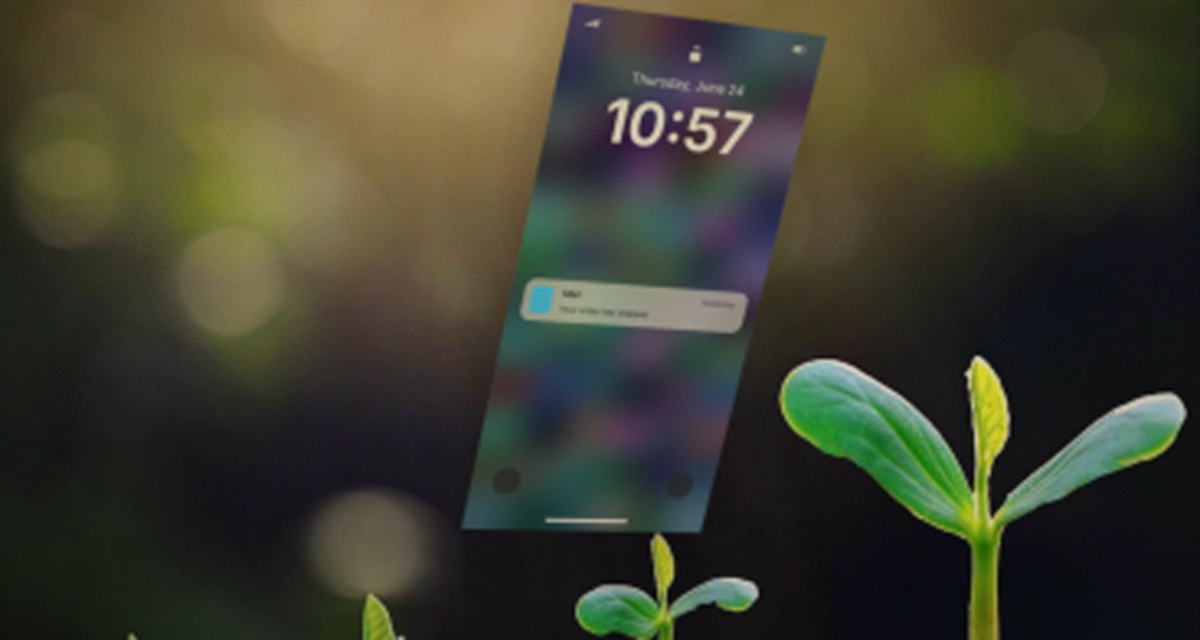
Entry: h=10 m=57
